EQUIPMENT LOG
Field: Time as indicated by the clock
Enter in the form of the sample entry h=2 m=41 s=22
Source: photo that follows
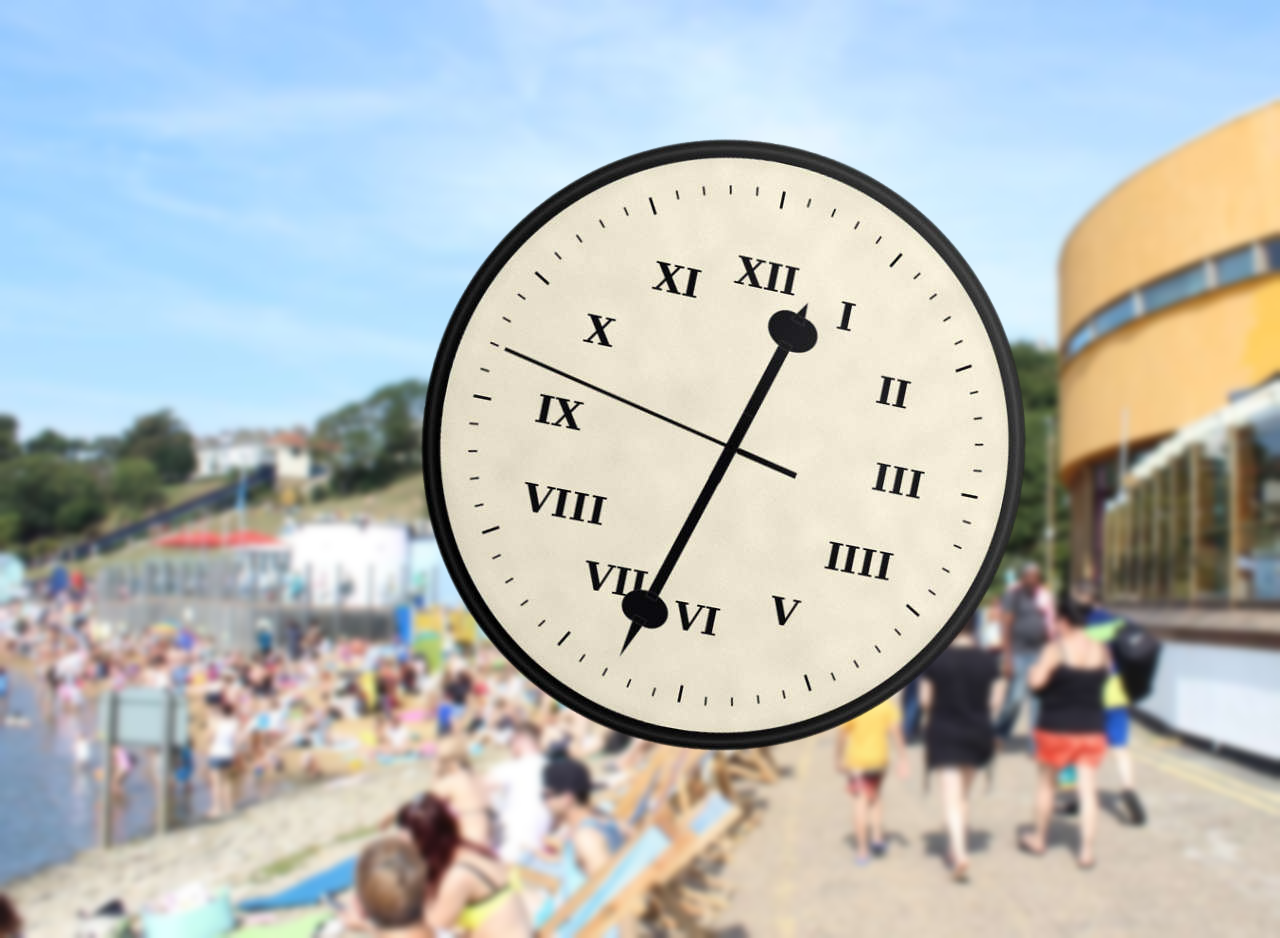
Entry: h=12 m=32 s=47
